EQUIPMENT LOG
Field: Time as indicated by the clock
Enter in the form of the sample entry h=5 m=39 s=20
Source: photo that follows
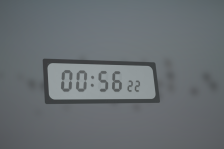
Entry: h=0 m=56 s=22
